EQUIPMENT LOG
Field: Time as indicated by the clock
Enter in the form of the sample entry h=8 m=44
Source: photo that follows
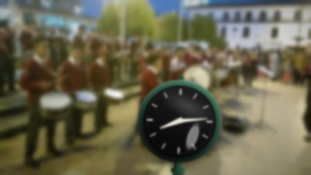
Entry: h=8 m=14
